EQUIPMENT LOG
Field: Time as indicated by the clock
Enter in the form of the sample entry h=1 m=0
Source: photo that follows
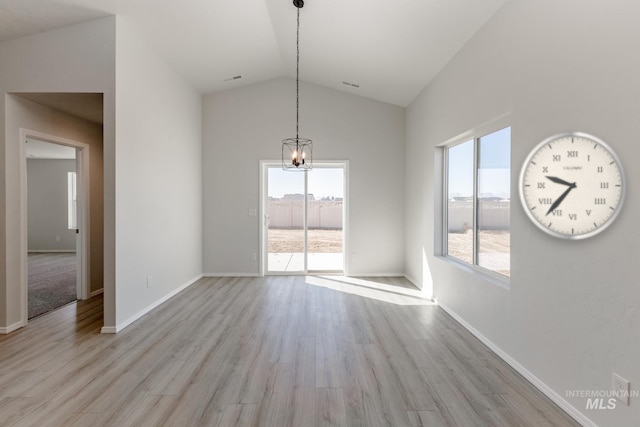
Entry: h=9 m=37
